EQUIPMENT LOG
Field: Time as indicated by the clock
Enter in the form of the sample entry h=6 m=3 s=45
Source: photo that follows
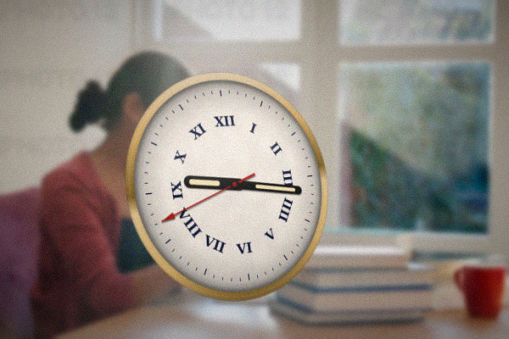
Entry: h=9 m=16 s=42
